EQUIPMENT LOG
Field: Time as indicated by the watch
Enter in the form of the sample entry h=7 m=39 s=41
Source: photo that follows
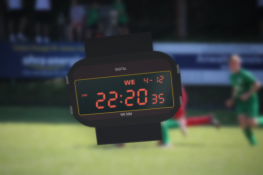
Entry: h=22 m=20 s=35
